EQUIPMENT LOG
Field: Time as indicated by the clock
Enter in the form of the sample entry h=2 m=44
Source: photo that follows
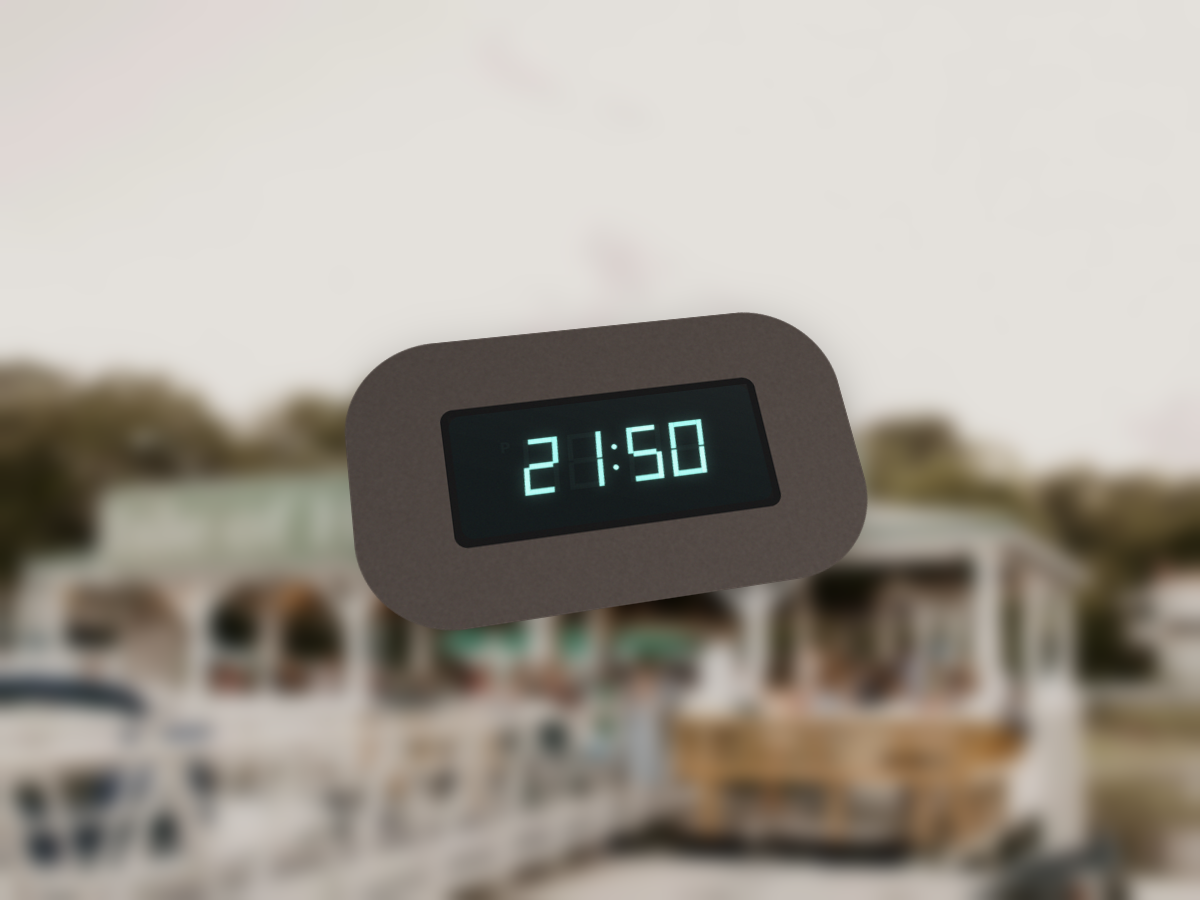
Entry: h=21 m=50
